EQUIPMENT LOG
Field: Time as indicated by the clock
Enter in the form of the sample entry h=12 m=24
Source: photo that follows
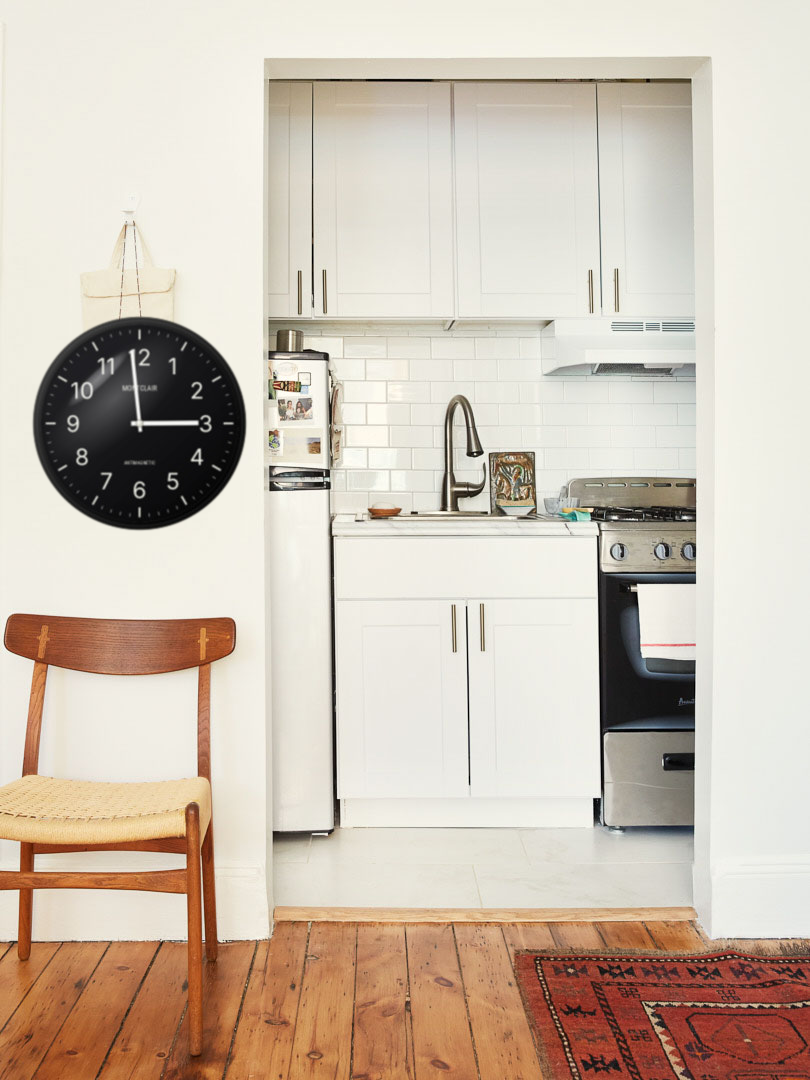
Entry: h=2 m=59
